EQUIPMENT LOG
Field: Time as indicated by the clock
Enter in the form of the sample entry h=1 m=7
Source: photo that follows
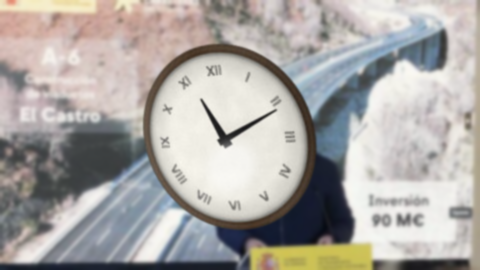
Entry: h=11 m=11
